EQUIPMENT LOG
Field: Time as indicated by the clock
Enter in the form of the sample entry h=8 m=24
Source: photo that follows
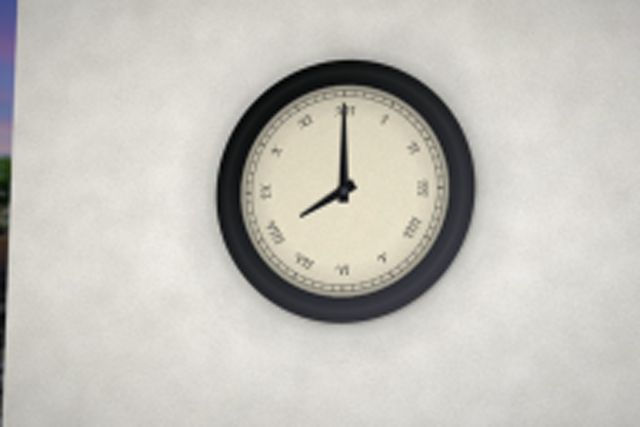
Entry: h=8 m=0
